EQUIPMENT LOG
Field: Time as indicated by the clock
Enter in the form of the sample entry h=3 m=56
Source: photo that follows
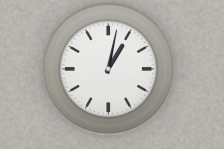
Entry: h=1 m=2
